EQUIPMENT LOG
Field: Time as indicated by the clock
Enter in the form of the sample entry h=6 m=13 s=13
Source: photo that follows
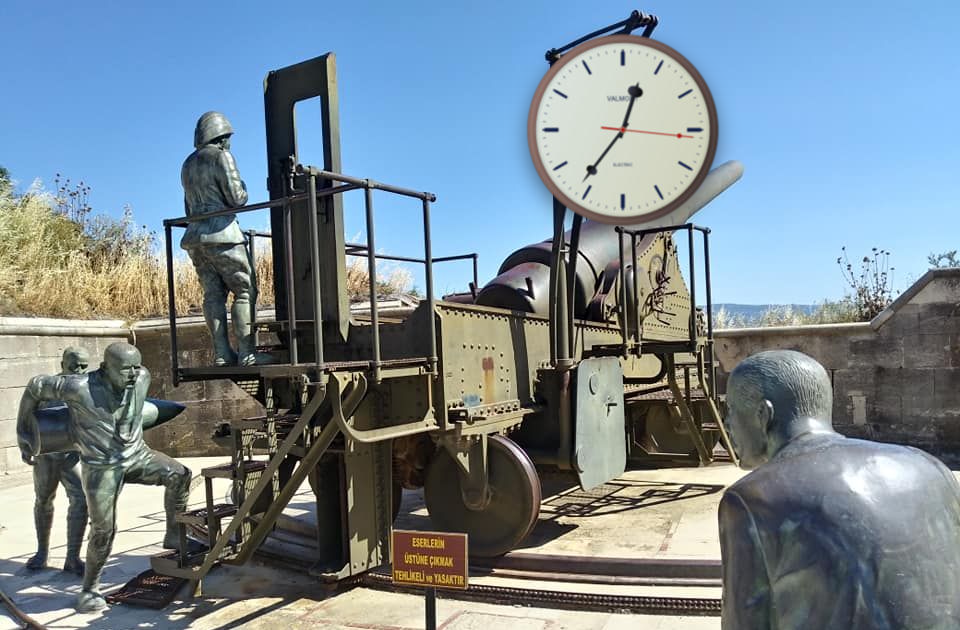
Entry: h=12 m=36 s=16
